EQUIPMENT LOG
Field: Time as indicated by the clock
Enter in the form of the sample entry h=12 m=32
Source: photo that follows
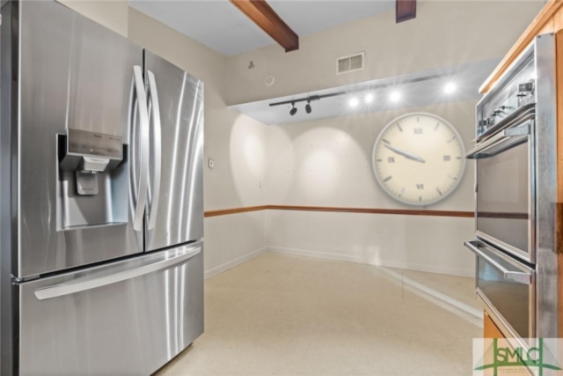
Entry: h=9 m=49
